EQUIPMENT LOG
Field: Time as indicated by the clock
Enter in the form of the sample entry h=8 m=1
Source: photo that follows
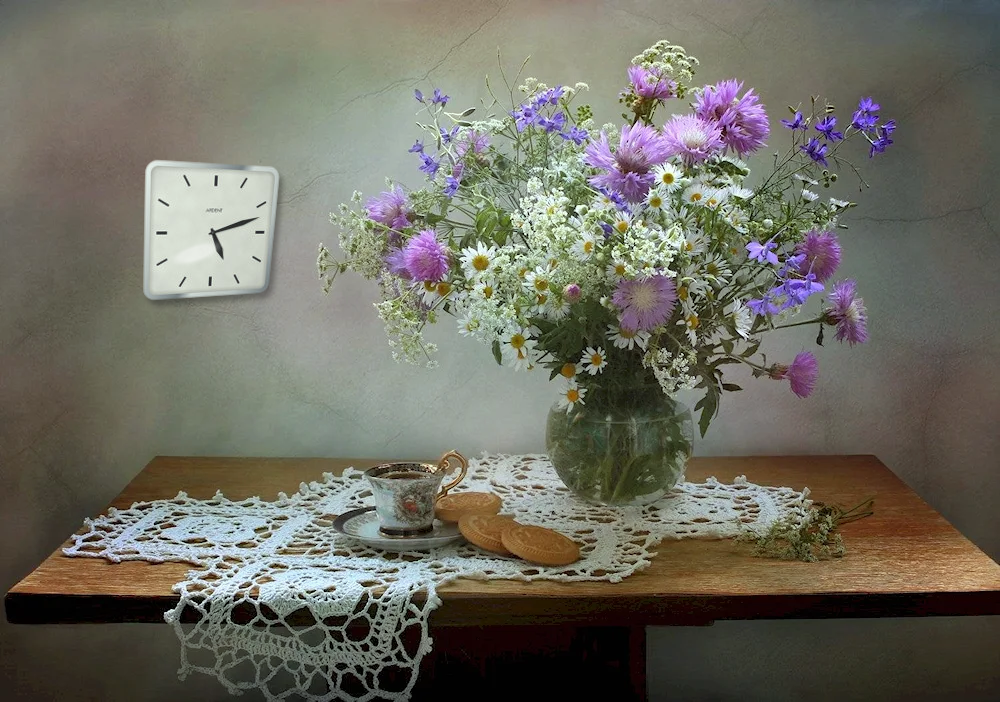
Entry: h=5 m=12
